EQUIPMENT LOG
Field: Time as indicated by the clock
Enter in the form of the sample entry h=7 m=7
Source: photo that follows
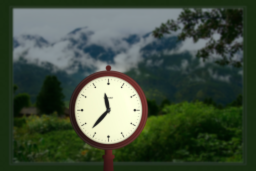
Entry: h=11 m=37
